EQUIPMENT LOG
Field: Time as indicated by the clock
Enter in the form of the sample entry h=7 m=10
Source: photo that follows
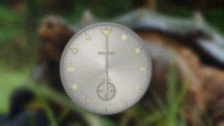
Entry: h=6 m=0
